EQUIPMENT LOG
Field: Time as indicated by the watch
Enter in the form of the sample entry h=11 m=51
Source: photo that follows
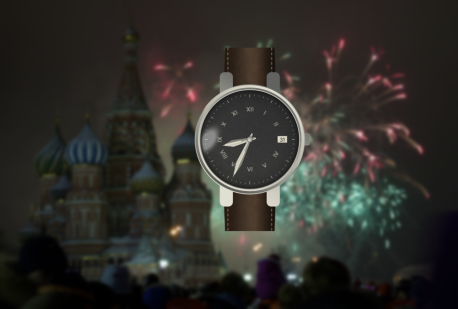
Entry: h=8 m=34
